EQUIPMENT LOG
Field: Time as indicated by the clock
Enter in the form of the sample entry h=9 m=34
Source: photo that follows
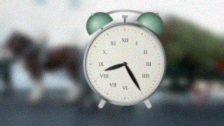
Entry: h=8 m=25
